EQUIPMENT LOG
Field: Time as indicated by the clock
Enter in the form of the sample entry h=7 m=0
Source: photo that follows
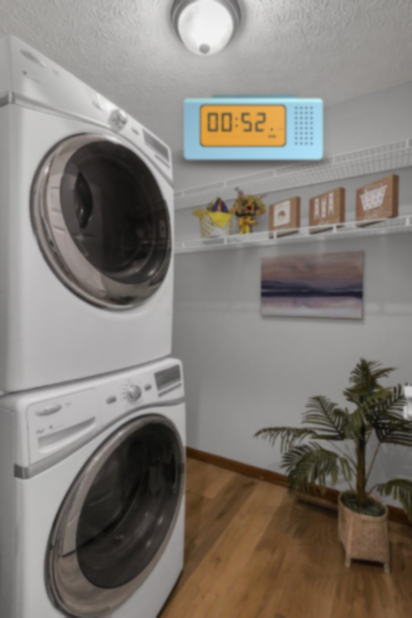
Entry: h=0 m=52
